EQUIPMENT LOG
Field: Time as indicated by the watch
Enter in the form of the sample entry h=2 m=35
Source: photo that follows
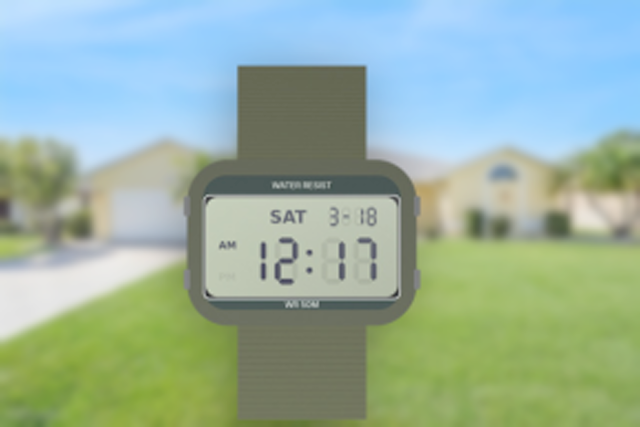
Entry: h=12 m=17
